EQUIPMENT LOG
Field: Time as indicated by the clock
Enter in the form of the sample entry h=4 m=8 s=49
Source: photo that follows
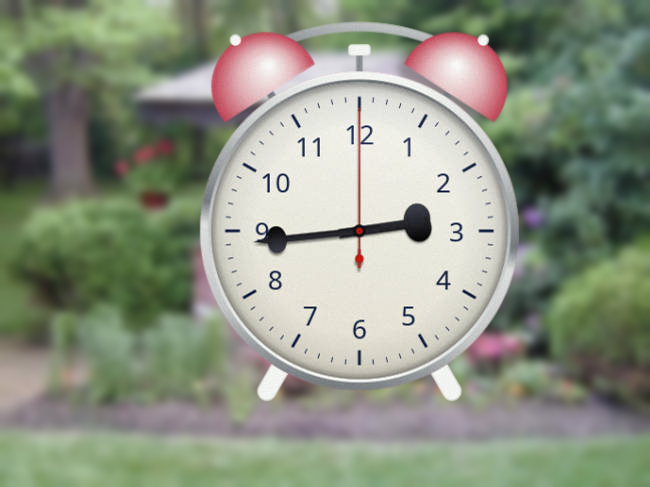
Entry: h=2 m=44 s=0
